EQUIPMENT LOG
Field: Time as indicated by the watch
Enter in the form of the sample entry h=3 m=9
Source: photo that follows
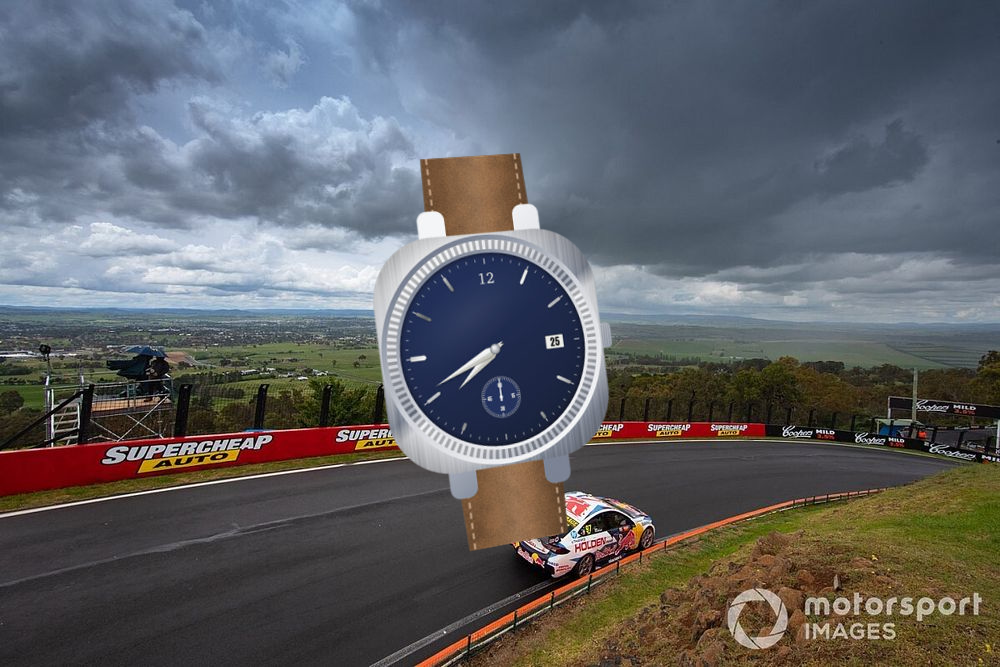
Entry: h=7 m=41
